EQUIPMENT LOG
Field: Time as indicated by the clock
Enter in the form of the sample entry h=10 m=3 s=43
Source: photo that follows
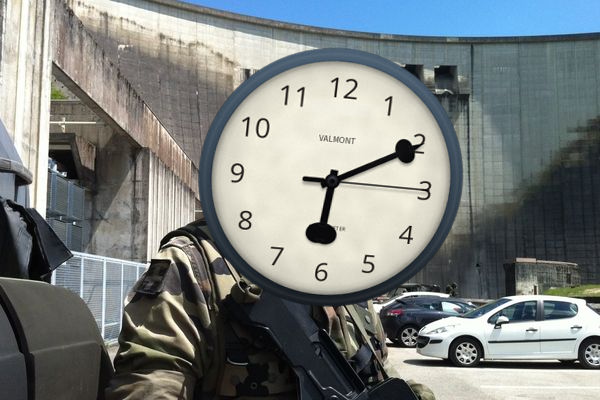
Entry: h=6 m=10 s=15
